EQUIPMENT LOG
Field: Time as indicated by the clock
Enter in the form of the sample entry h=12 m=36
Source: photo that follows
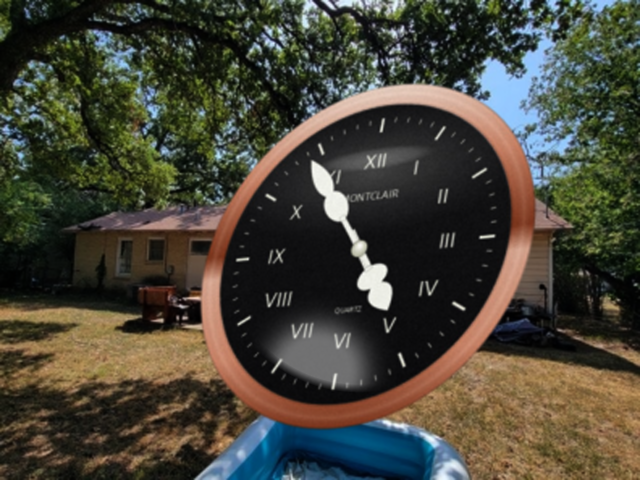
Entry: h=4 m=54
